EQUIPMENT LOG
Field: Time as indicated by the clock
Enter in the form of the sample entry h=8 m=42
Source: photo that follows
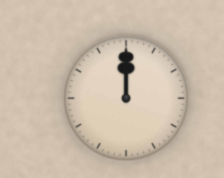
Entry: h=12 m=0
